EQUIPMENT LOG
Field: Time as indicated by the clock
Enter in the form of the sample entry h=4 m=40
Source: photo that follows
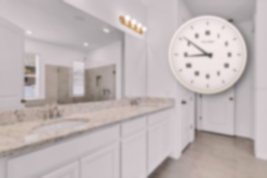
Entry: h=8 m=51
